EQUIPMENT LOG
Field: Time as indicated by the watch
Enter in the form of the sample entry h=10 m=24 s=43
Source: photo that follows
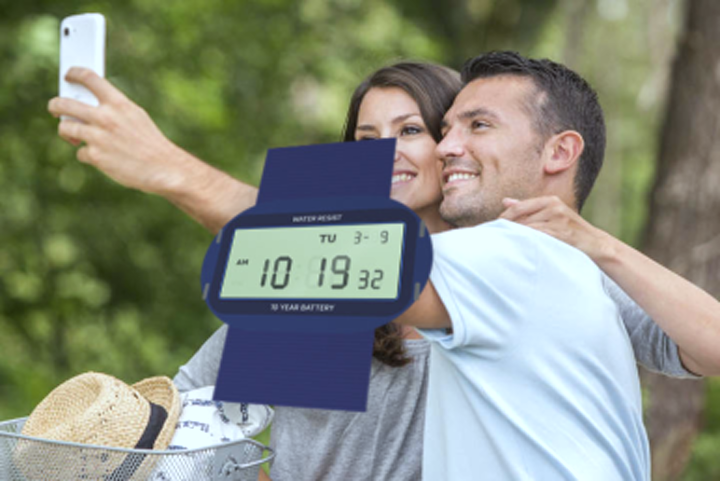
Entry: h=10 m=19 s=32
